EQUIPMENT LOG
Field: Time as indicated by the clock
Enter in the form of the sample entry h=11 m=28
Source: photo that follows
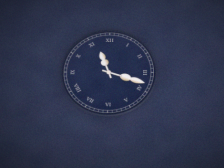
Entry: h=11 m=18
